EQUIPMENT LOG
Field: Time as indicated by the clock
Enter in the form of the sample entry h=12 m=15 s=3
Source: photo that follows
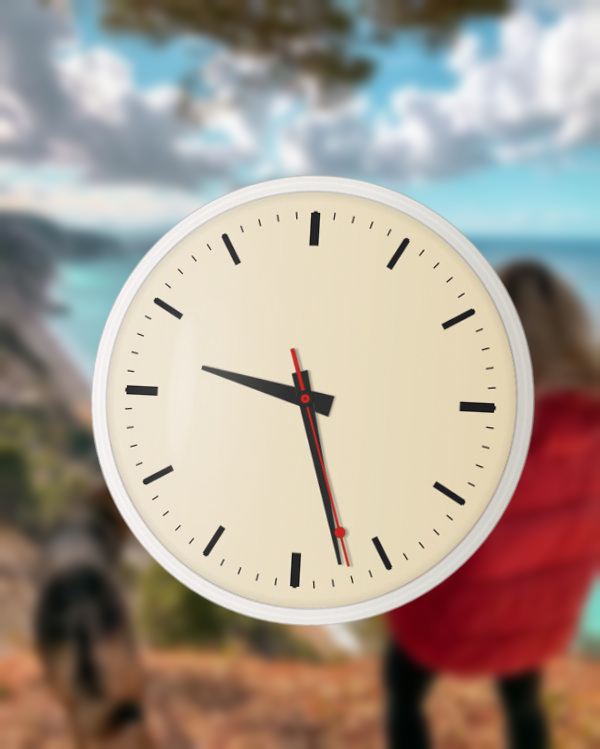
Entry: h=9 m=27 s=27
